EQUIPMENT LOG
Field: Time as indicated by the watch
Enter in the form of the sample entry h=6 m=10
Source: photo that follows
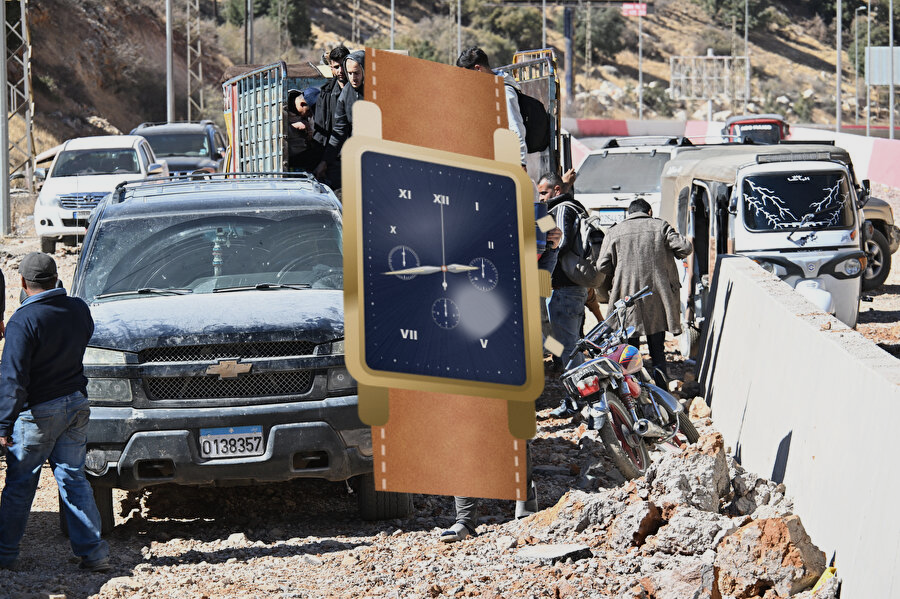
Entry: h=2 m=43
